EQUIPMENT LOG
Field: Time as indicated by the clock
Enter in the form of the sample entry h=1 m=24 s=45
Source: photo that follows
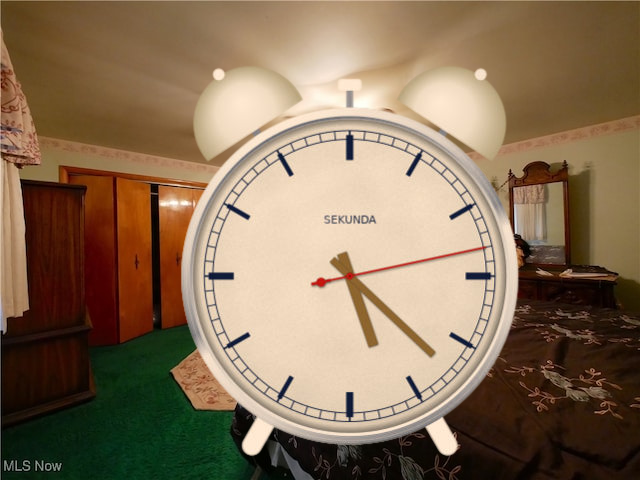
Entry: h=5 m=22 s=13
